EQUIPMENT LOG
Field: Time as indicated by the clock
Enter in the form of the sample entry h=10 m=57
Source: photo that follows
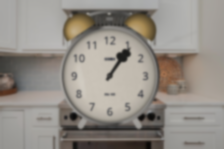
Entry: h=1 m=6
